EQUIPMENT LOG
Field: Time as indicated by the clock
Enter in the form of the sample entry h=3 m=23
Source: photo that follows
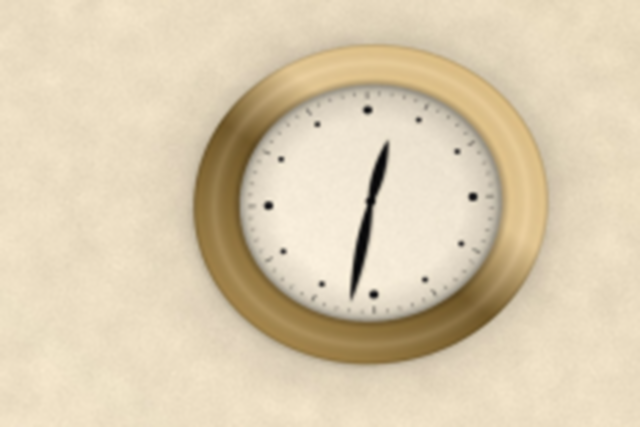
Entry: h=12 m=32
